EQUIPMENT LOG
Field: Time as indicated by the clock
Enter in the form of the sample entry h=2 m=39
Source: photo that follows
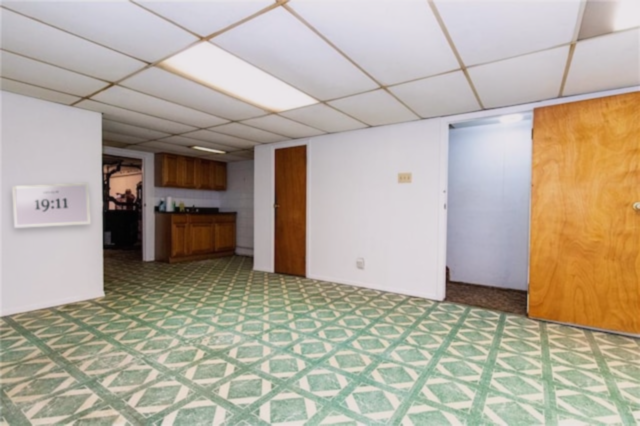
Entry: h=19 m=11
